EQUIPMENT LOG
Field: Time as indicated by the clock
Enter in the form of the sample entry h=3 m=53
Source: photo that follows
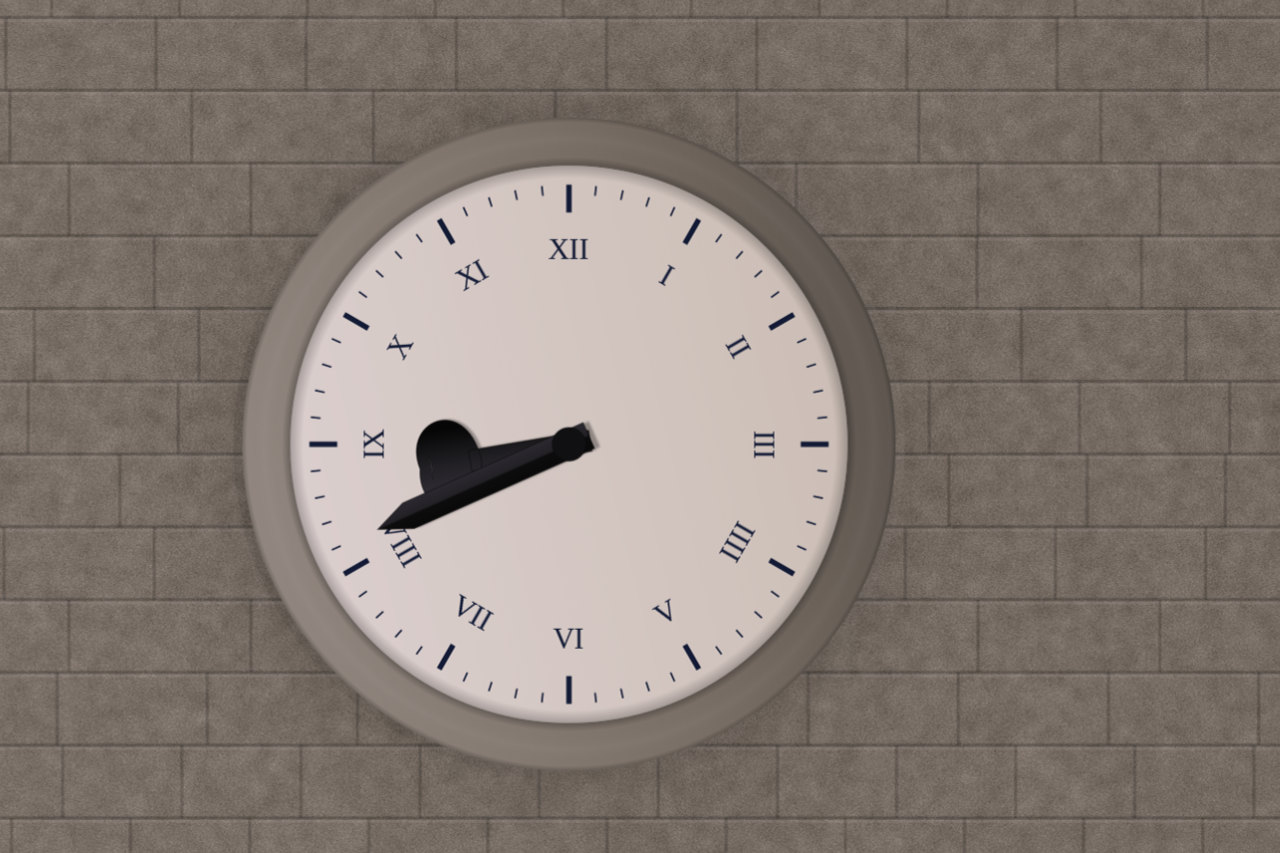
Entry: h=8 m=41
